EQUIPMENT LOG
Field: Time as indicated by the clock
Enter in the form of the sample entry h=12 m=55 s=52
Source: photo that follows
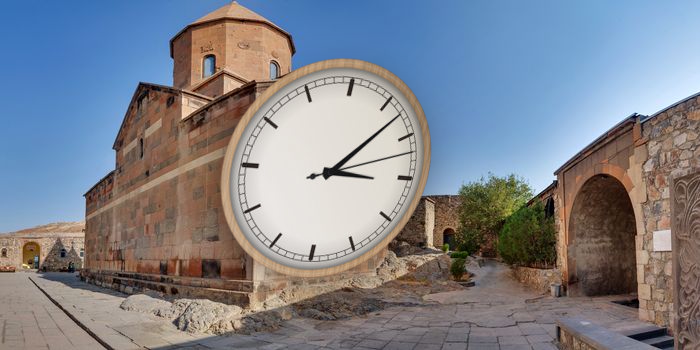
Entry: h=3 m=7 s=12
